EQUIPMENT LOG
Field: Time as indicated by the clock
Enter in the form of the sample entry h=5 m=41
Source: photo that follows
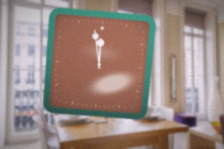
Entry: h=11 m=58
